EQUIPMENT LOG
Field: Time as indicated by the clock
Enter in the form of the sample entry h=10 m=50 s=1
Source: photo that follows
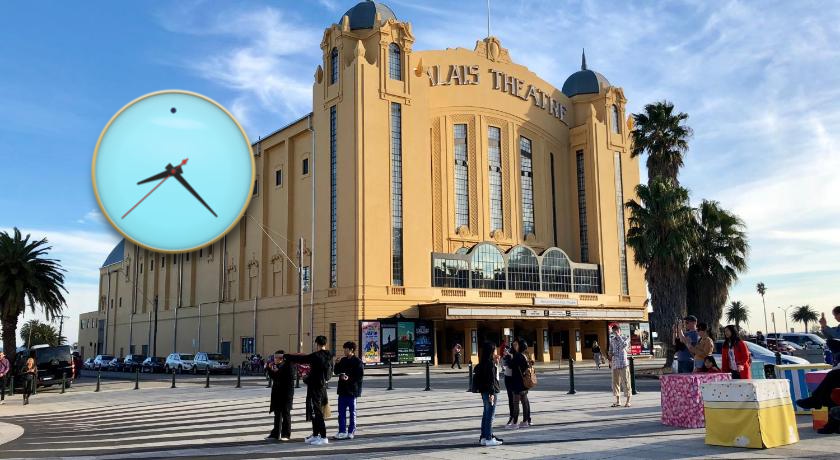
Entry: h=8 m=22 s=38
